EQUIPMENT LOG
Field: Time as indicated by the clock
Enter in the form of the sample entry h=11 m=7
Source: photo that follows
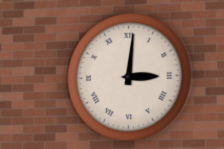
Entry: h=3 m=1
